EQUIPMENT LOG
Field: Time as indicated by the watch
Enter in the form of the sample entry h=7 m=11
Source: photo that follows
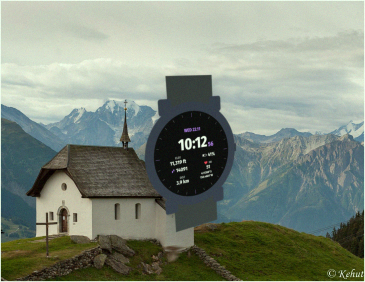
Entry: h=10 m=12
